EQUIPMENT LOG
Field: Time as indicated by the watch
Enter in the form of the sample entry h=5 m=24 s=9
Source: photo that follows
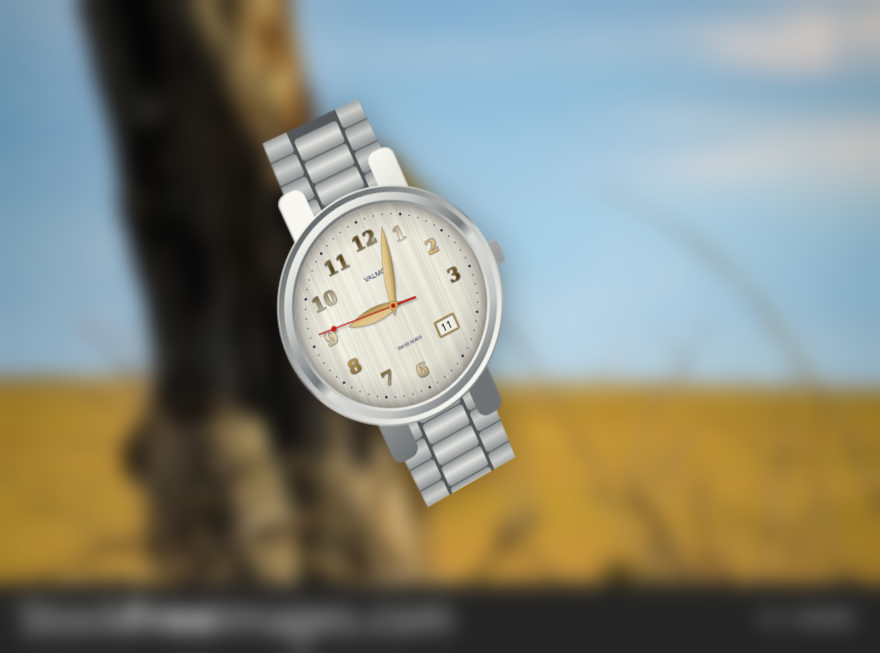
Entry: h=9 m=2 s=46
